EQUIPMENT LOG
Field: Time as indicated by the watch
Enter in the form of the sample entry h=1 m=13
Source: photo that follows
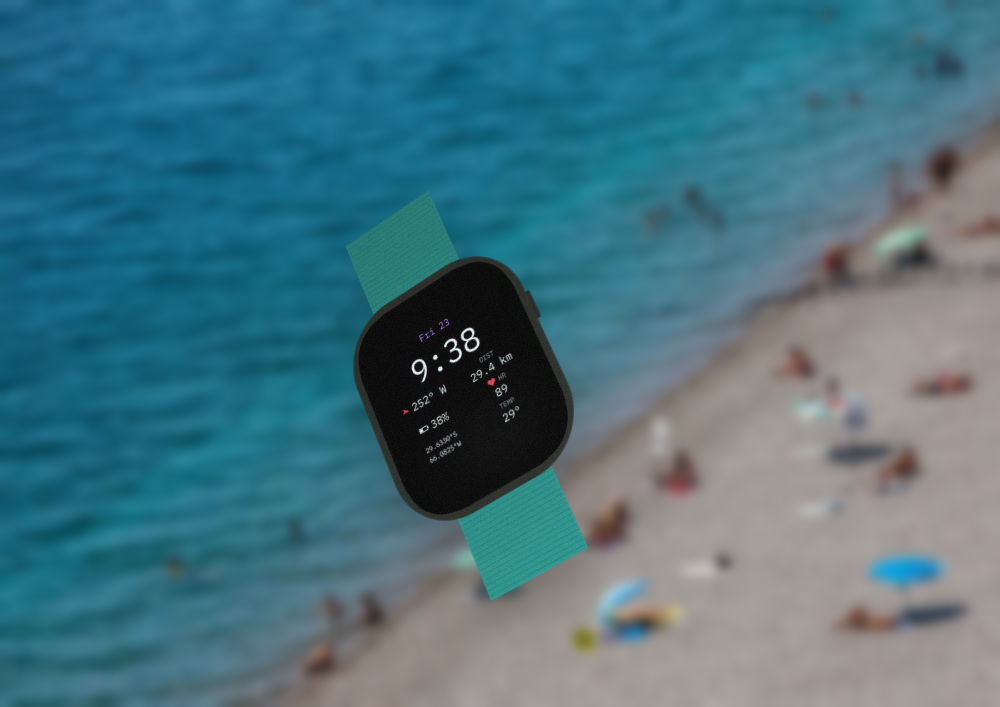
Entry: h=9 m=38
